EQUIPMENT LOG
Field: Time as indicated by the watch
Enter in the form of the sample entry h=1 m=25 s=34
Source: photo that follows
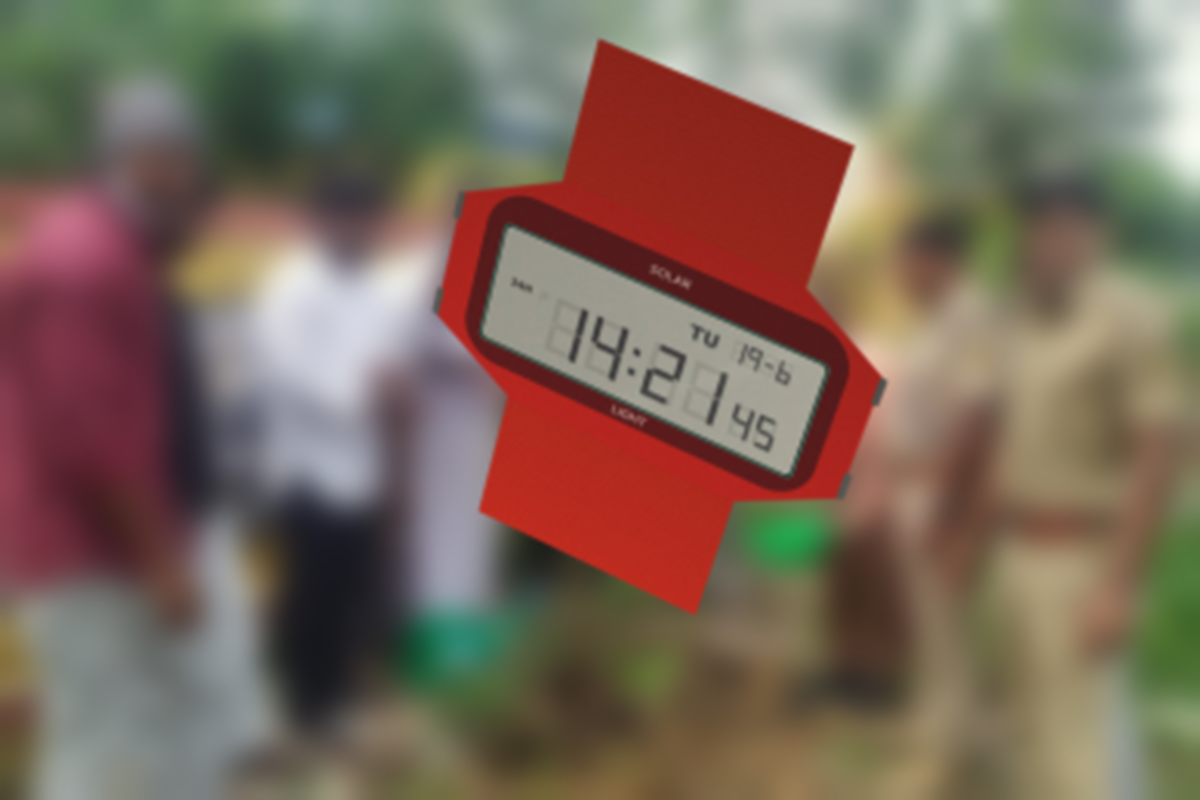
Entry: h=14 m=21 s=45
